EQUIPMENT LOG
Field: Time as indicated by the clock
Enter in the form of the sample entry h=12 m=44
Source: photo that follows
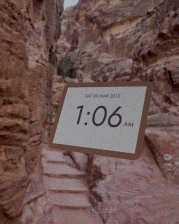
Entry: h=1 m=6
